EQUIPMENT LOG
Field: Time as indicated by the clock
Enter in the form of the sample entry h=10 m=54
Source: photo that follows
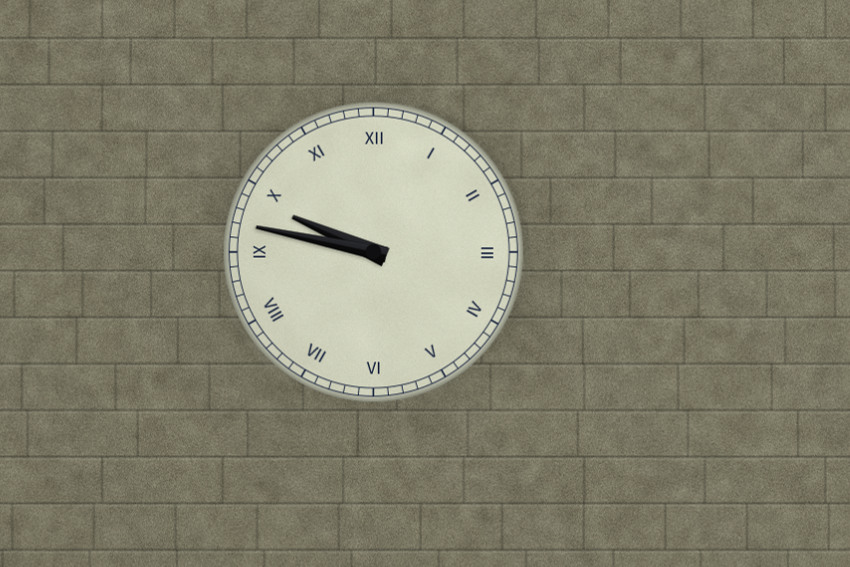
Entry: h=9 m=47
